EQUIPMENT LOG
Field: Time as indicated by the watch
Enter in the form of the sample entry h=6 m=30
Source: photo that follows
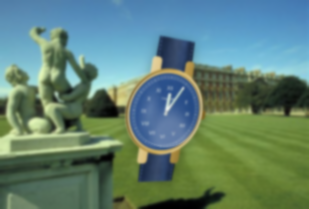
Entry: h=12 m=5
